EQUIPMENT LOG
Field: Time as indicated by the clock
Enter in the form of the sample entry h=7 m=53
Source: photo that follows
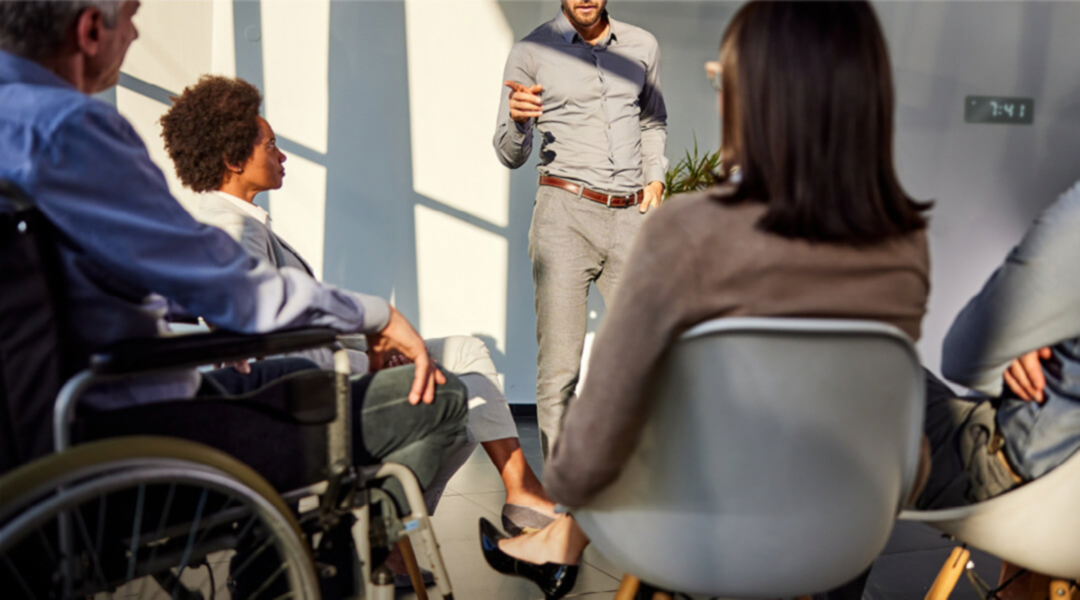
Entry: h=7 m=41
